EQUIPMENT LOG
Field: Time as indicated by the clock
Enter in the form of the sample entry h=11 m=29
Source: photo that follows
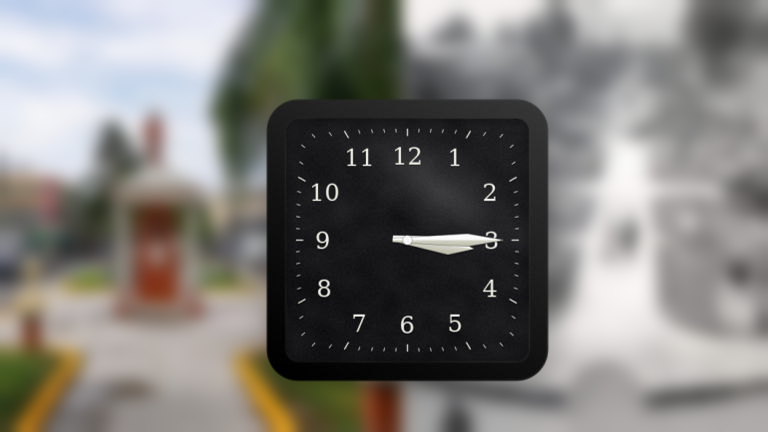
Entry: h=3 m=15
